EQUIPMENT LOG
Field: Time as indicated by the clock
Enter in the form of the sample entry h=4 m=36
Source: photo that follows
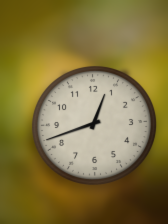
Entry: h=12 m=42
